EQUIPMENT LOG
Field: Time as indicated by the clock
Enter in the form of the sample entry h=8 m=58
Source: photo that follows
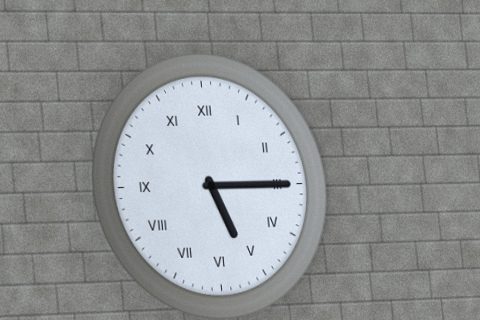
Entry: h=5 m=15
